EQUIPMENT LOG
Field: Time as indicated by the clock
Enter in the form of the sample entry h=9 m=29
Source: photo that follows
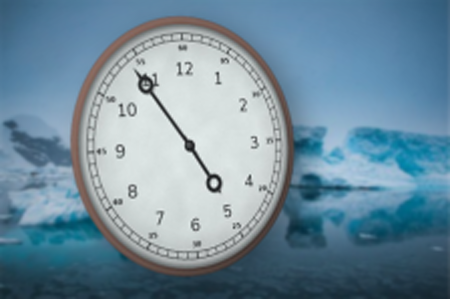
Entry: h=4 m=54
